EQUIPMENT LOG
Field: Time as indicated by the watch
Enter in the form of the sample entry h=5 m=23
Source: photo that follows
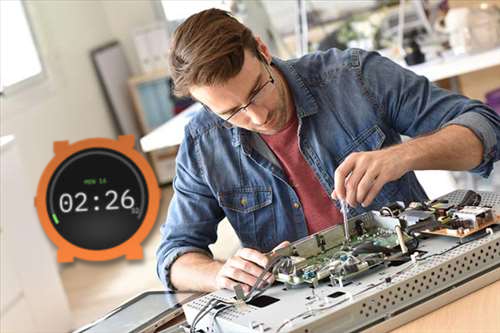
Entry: h=2 m=26
